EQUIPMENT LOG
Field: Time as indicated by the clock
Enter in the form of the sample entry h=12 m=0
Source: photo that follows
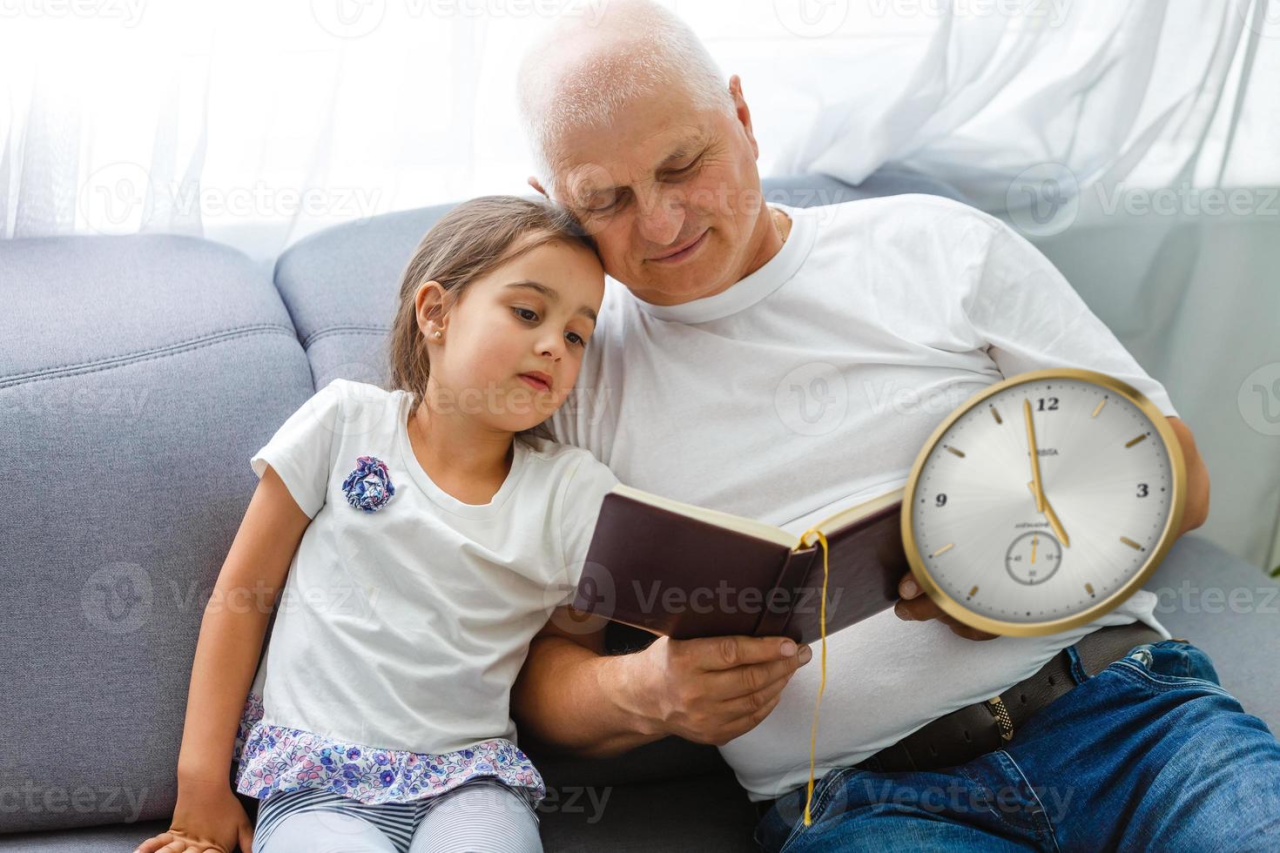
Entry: h=4 m=58
